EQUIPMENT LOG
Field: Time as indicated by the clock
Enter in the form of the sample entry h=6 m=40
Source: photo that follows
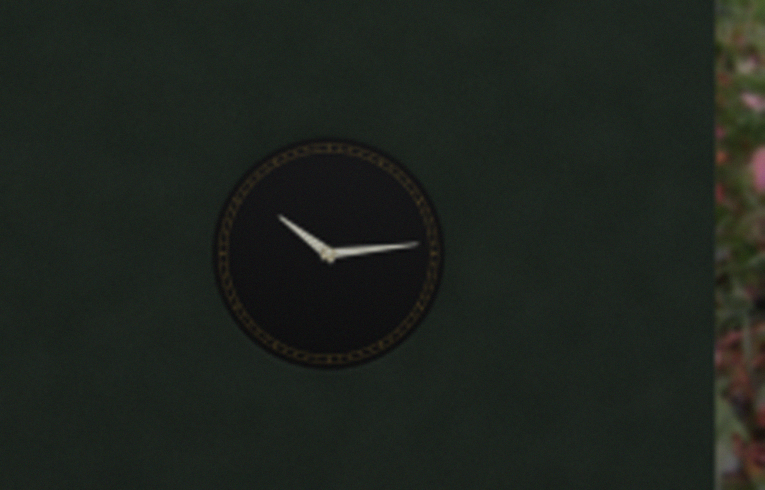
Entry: h=10 m=14
